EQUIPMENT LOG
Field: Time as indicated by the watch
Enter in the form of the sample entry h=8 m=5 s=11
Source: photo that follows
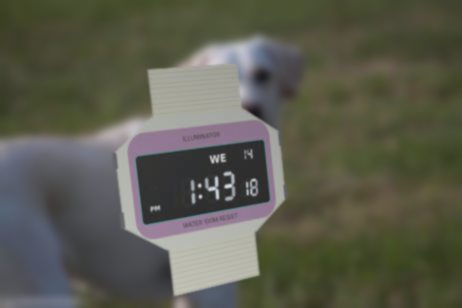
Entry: h=1 m=43 s=18
